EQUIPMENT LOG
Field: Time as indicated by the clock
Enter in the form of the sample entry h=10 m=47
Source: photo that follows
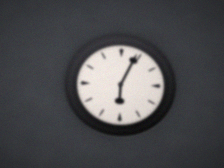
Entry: h=6 m=4
